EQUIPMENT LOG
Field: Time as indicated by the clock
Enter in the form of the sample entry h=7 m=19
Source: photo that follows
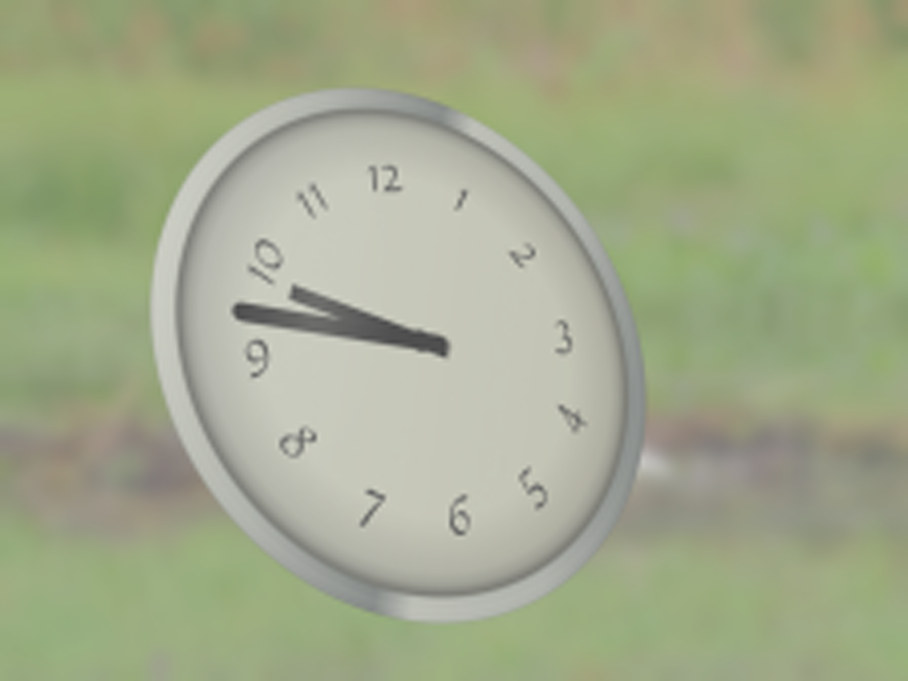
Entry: h=9 m=47
